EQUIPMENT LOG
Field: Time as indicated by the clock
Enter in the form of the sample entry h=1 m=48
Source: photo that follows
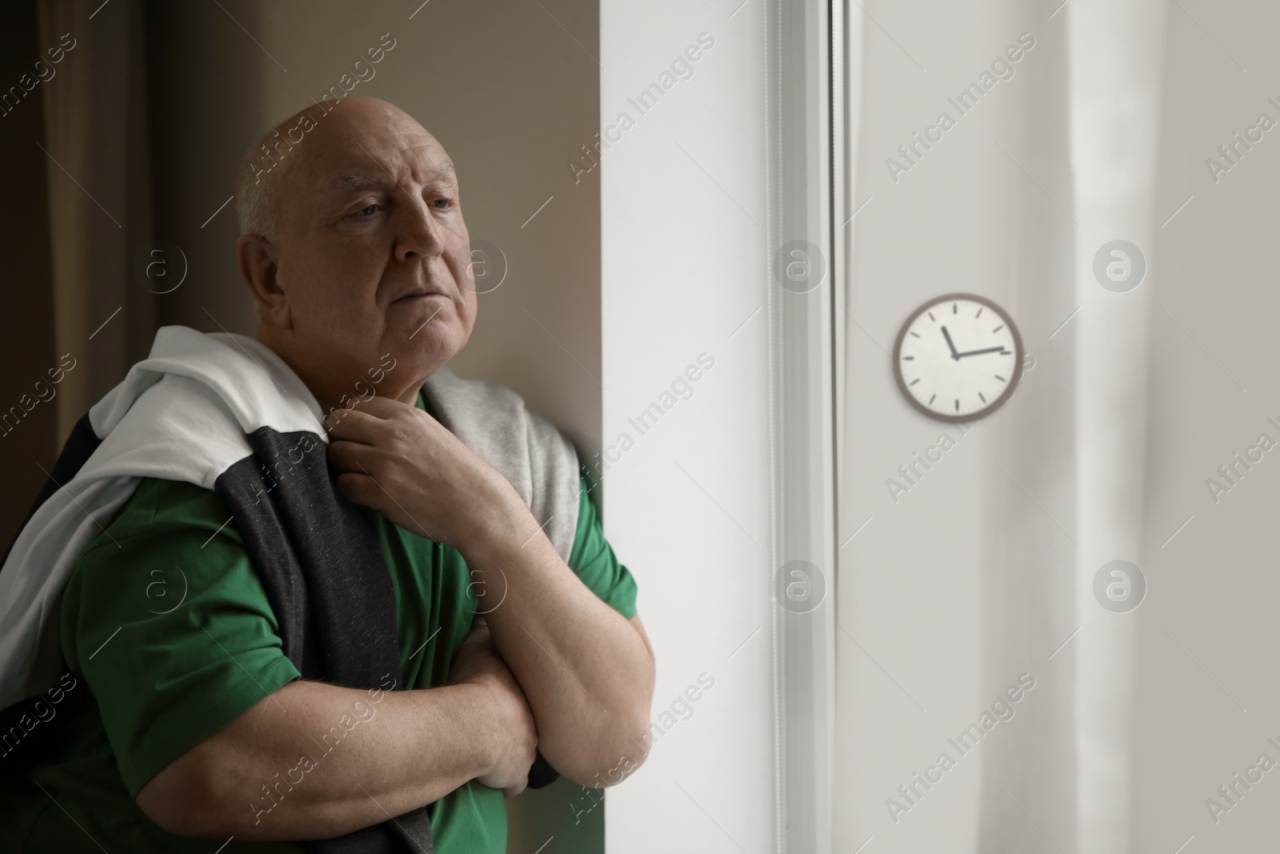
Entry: h=11 m=14
